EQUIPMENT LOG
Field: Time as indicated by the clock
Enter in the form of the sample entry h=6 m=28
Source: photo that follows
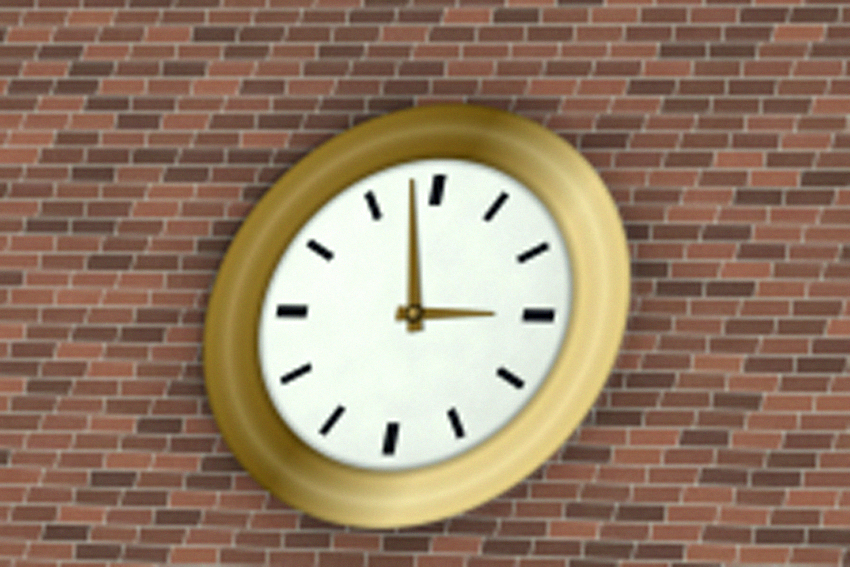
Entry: h=2 m=58
